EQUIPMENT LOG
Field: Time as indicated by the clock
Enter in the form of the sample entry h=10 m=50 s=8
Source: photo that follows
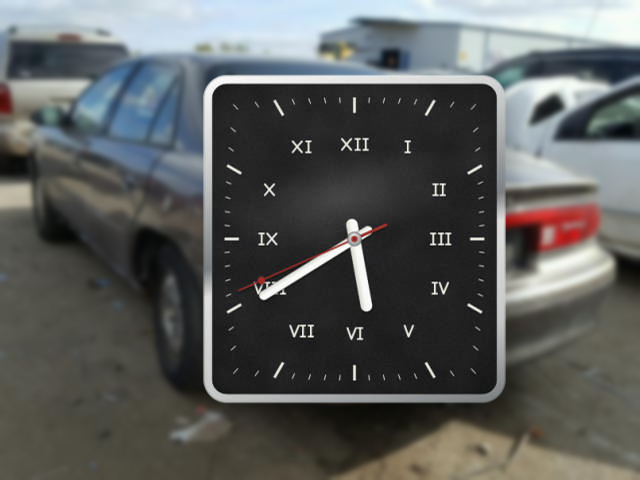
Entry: h=5 m=39 s=41
